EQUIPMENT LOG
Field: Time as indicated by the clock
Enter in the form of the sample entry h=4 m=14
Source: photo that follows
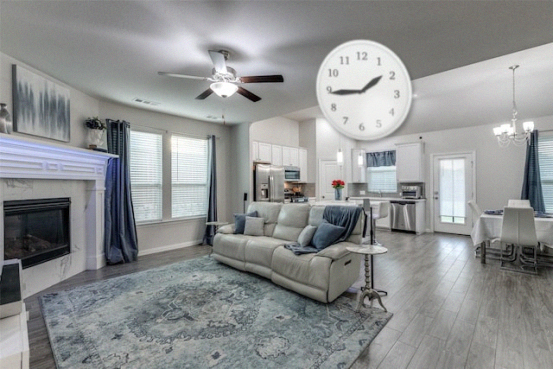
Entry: h=1 m=44
